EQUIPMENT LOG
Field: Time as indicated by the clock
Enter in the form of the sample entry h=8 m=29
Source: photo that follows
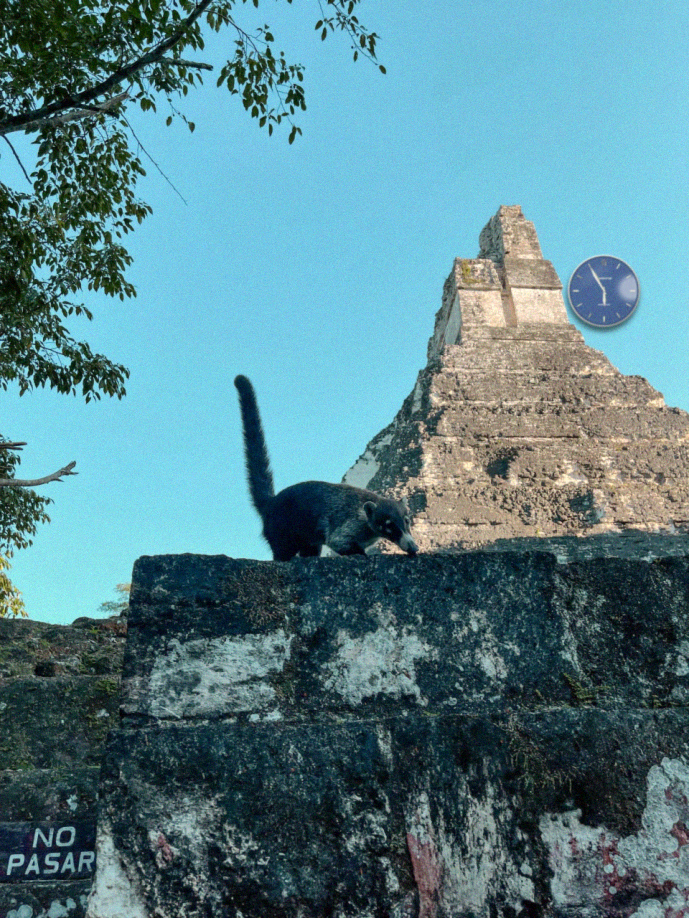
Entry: h=5 m=55
